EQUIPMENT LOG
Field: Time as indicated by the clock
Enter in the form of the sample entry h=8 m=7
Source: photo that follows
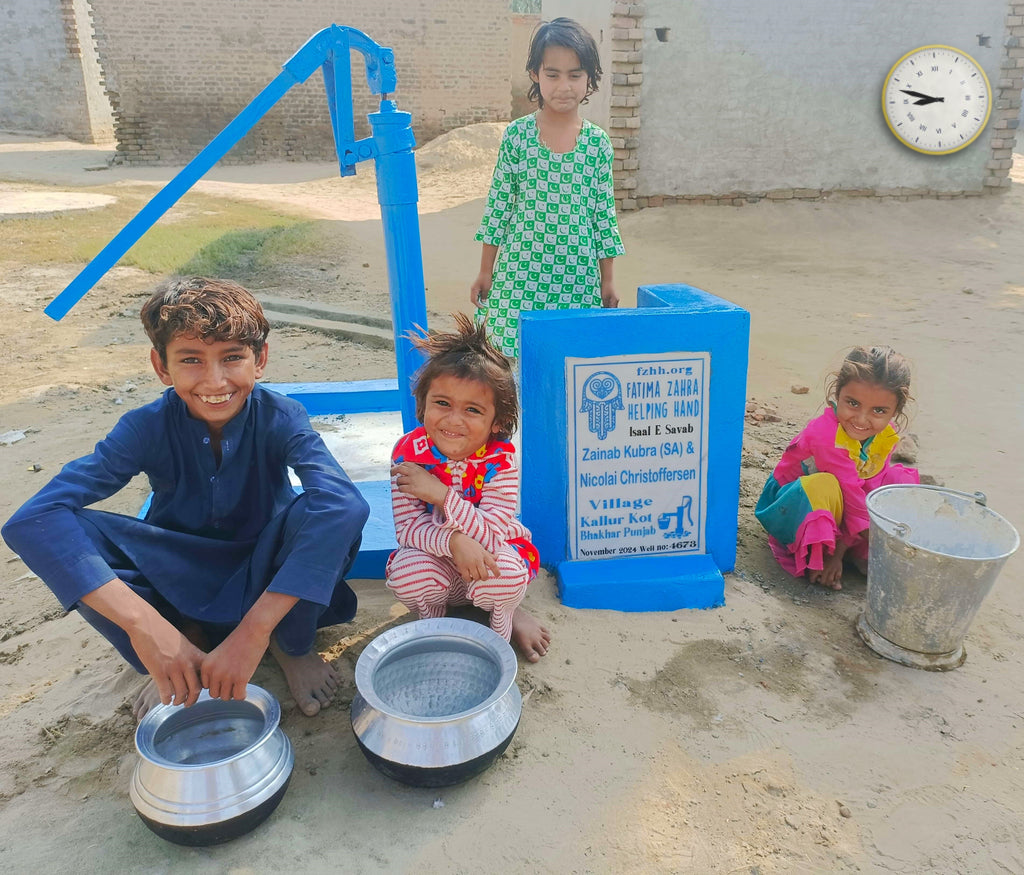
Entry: h=8 m=48
